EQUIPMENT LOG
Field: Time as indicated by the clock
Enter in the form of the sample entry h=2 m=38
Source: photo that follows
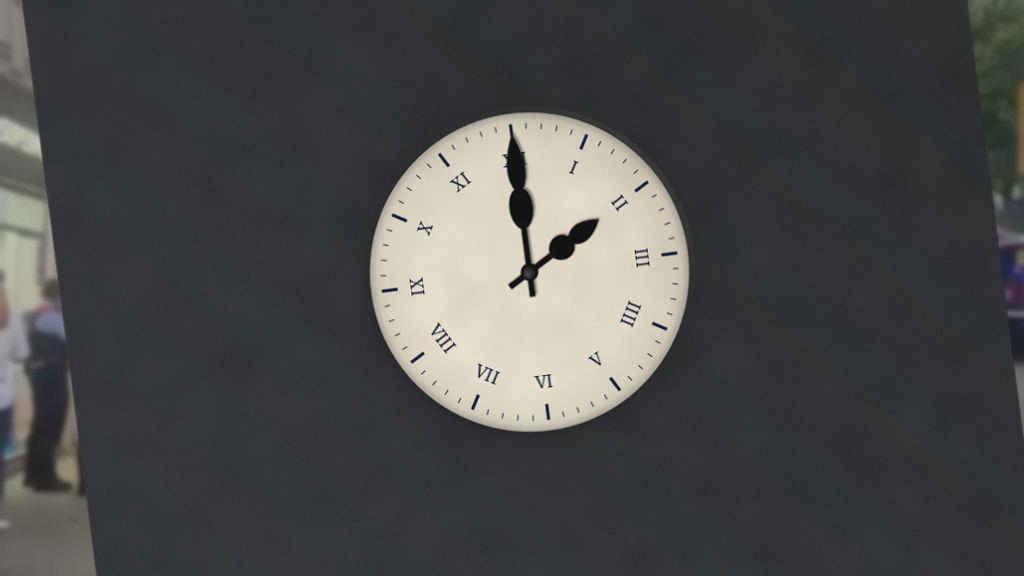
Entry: h=2 m=0
